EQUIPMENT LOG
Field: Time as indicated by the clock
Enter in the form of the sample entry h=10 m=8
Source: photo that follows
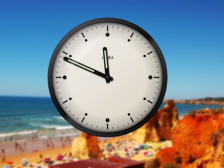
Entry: h=11 m=49
